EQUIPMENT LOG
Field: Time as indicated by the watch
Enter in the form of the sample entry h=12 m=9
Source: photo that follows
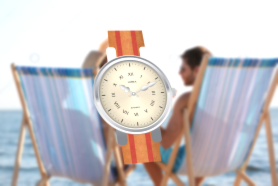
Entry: h=10 m=11
